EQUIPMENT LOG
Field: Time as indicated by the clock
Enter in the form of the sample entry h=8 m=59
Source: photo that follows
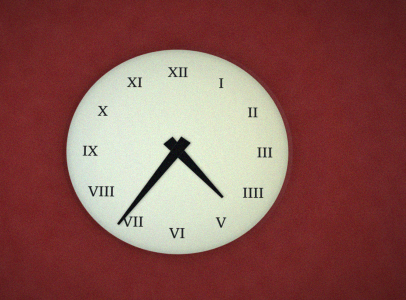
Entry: h=4 m=36
